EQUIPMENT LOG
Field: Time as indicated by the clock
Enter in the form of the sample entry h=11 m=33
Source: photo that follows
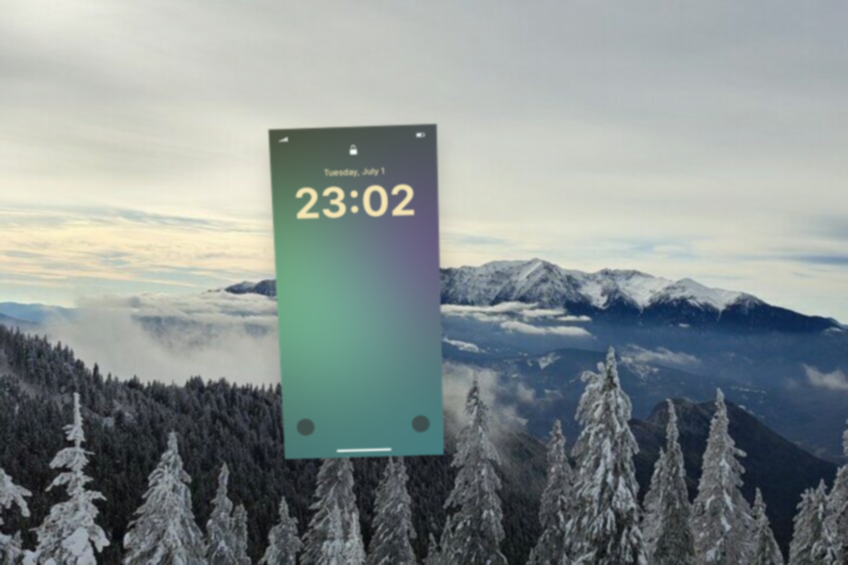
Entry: h=23 m=2
